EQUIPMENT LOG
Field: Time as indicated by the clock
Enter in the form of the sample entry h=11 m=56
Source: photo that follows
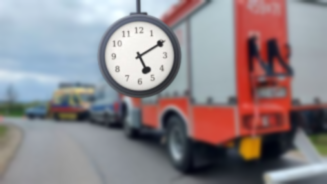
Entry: h=5 m=10
